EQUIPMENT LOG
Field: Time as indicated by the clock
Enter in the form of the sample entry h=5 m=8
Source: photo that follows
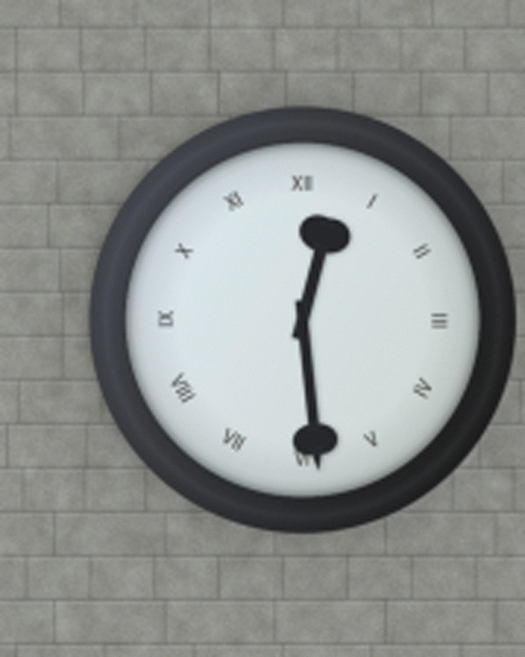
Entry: h=12 m=29
